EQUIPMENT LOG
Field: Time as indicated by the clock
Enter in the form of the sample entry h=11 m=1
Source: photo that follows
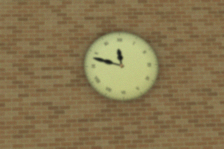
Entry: h=11 m=48
